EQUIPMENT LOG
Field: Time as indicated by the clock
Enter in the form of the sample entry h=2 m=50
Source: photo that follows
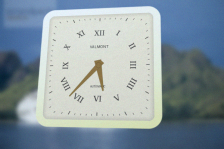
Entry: h=5 m=37
